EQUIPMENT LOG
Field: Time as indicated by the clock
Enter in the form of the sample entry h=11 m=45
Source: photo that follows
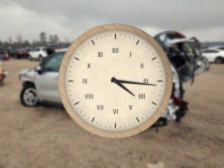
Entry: h=4 m=16
